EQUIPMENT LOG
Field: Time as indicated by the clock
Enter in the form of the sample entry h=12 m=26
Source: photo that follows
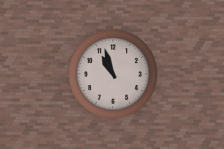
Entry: h=10 m=57
